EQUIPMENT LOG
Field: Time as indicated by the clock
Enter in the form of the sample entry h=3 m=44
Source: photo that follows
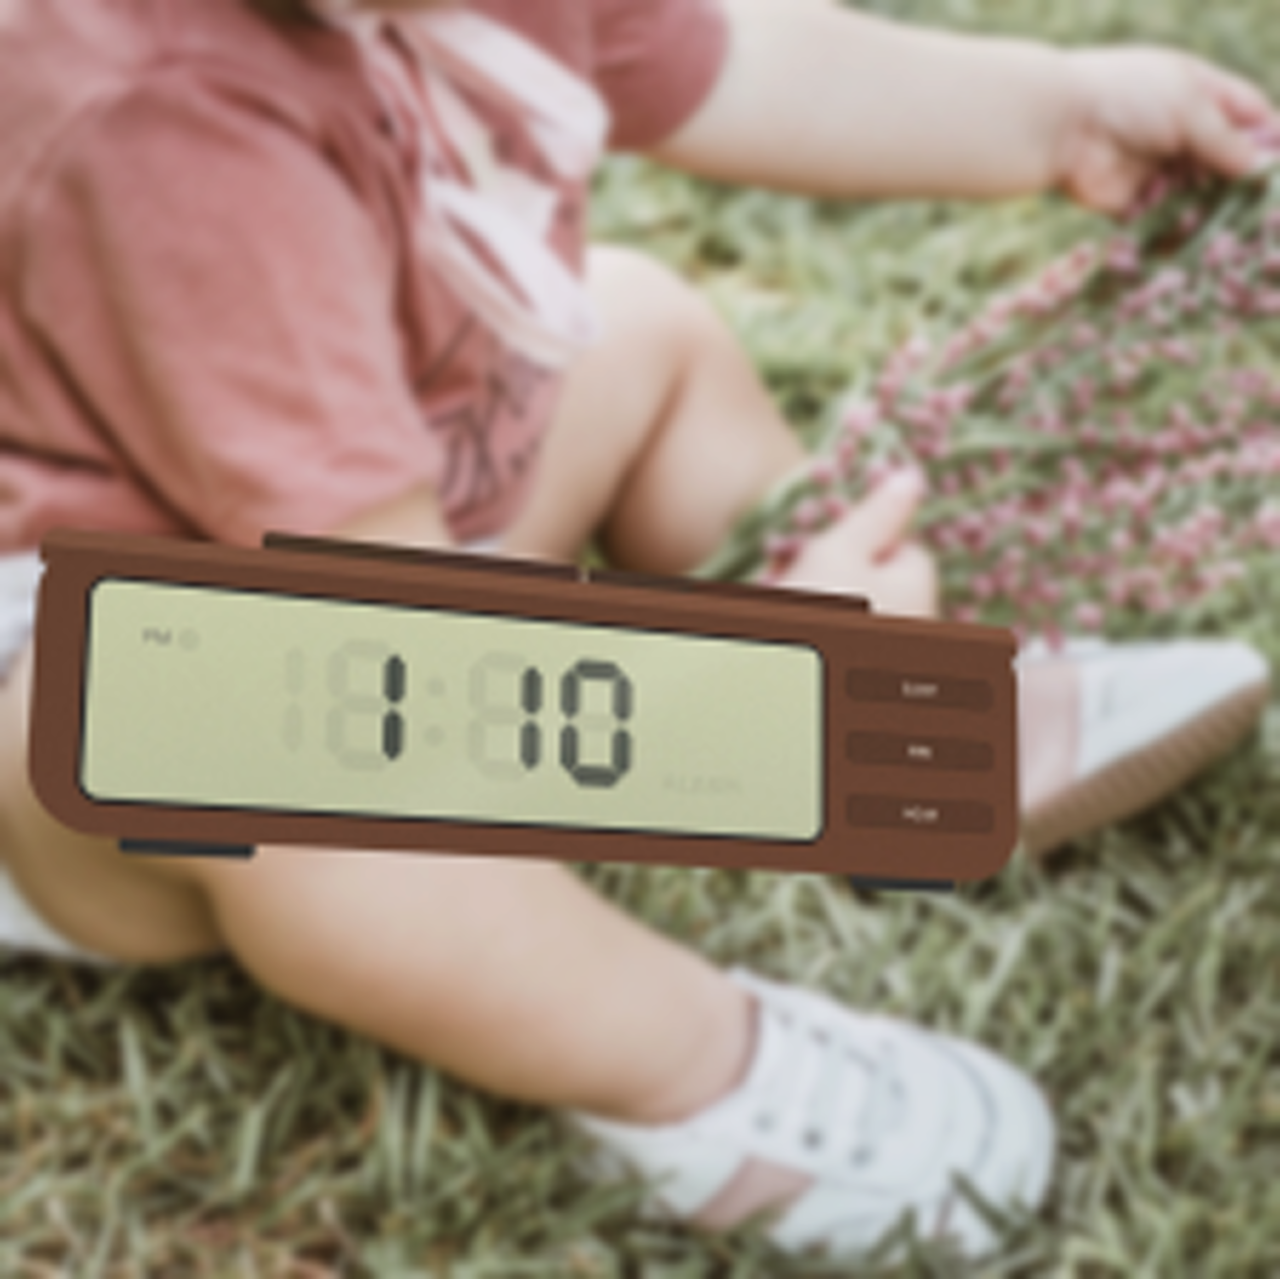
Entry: h=1 m=10
